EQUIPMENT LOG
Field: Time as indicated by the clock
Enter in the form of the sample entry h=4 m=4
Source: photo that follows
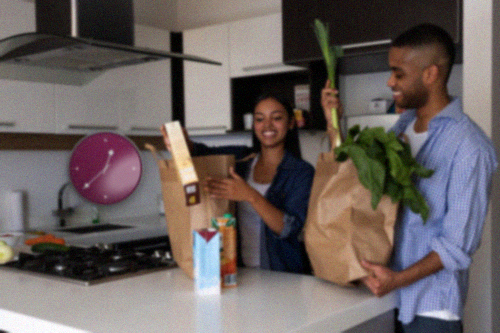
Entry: h=12 m=38
